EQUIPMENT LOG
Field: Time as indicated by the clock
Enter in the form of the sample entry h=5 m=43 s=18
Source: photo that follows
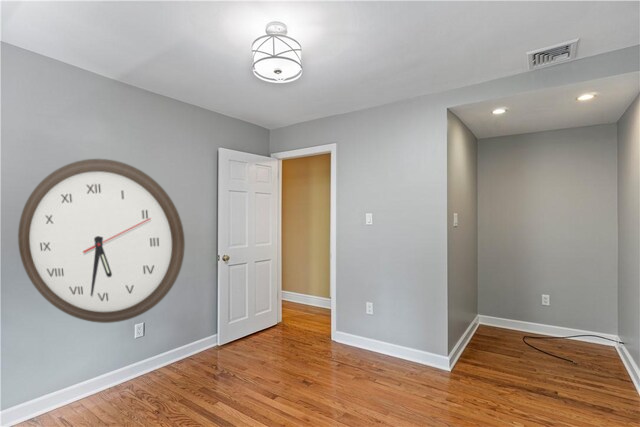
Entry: h=5 m=32 s=11
